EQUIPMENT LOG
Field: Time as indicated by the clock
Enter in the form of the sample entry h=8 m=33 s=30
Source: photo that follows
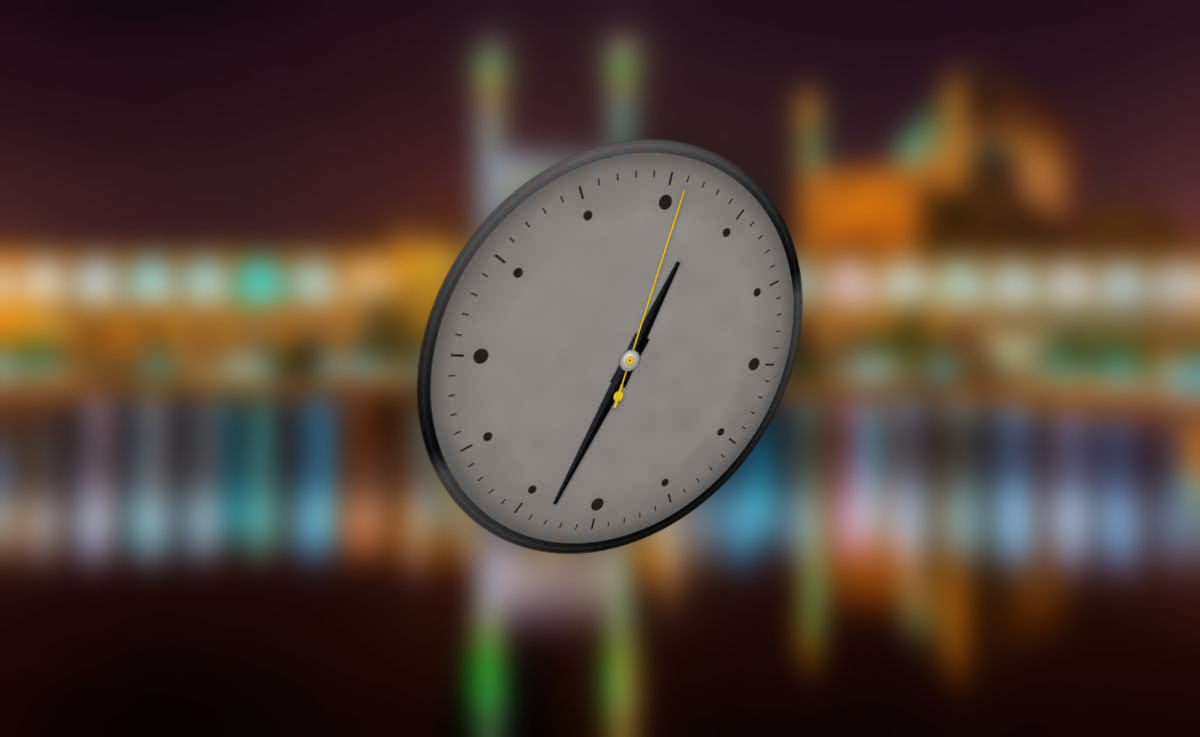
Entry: h=12 m=33 s=1
